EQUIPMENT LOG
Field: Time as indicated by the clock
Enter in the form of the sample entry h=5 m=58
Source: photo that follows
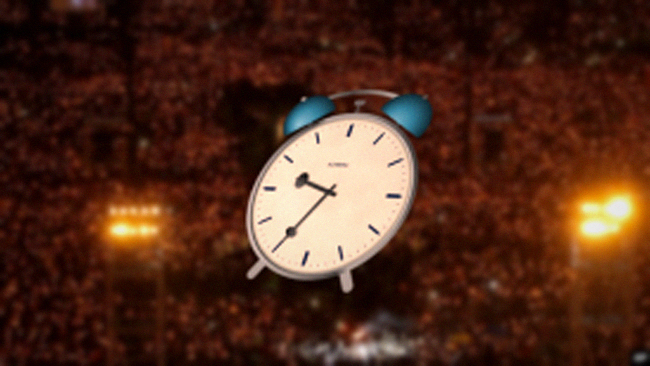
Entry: h=9 m=35
